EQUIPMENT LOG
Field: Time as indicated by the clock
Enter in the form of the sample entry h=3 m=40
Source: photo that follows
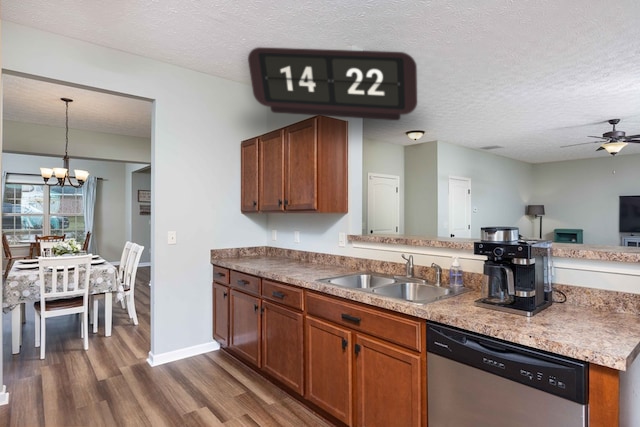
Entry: h=14 m=22
